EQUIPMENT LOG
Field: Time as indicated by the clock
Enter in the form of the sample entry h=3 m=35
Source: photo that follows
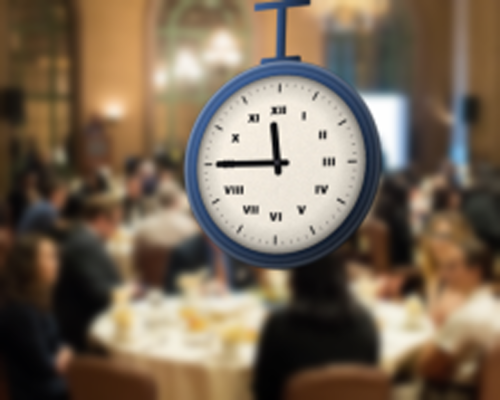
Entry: h=11 m=45
